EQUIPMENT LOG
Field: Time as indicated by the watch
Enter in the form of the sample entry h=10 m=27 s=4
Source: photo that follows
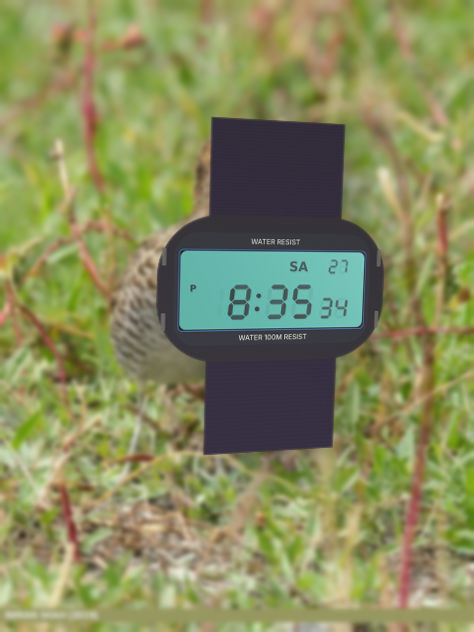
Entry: h=8 m=35 s=34
